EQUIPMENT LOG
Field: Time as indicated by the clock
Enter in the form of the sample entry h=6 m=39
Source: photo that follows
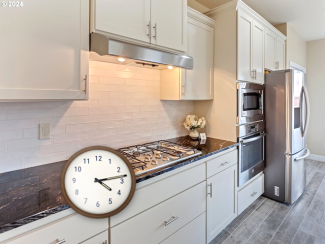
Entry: h=4 m=13
